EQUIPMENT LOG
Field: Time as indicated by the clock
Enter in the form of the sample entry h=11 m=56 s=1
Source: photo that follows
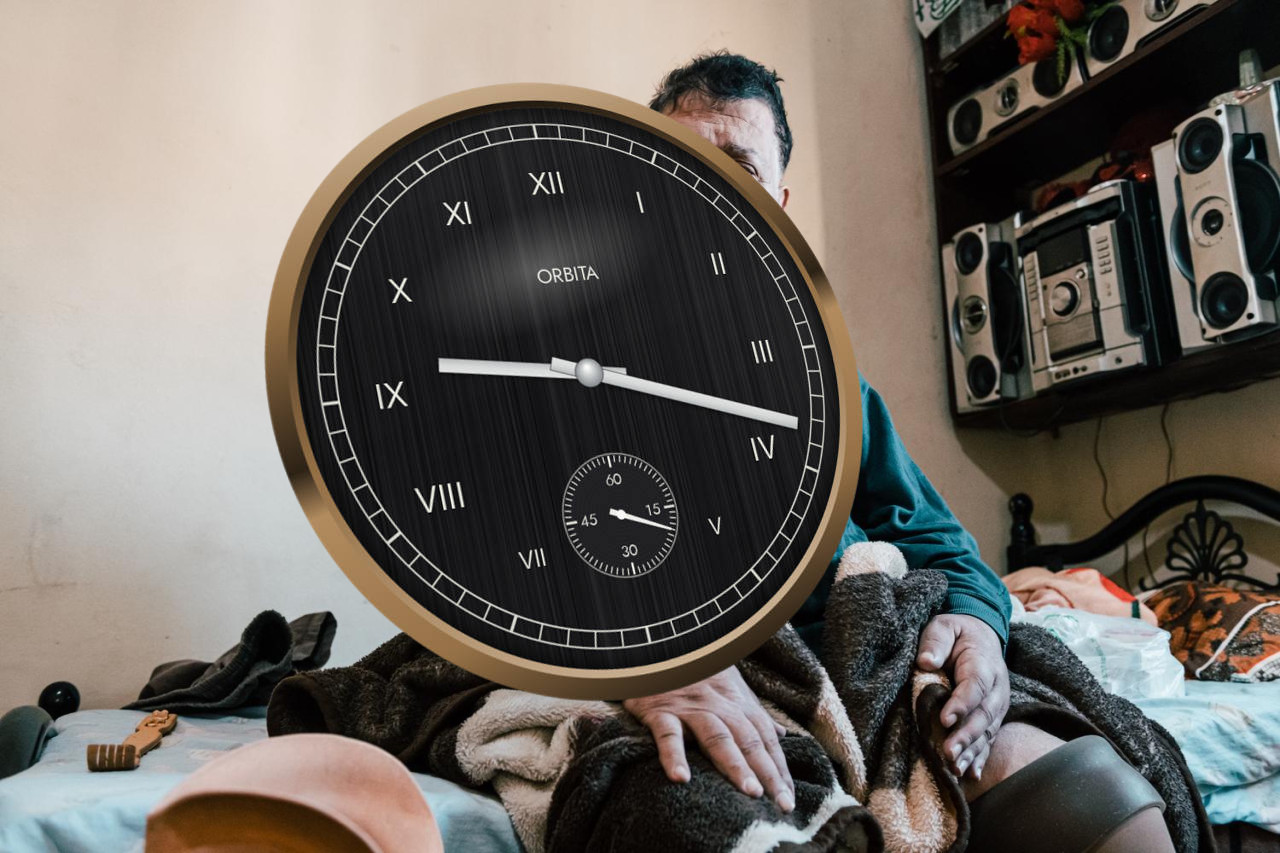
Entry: h=9 m=18 s=19
